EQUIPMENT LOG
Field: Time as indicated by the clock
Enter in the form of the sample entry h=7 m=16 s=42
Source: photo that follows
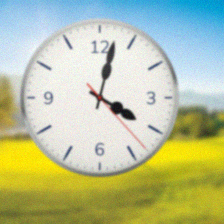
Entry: h=4 m=2 s=23
